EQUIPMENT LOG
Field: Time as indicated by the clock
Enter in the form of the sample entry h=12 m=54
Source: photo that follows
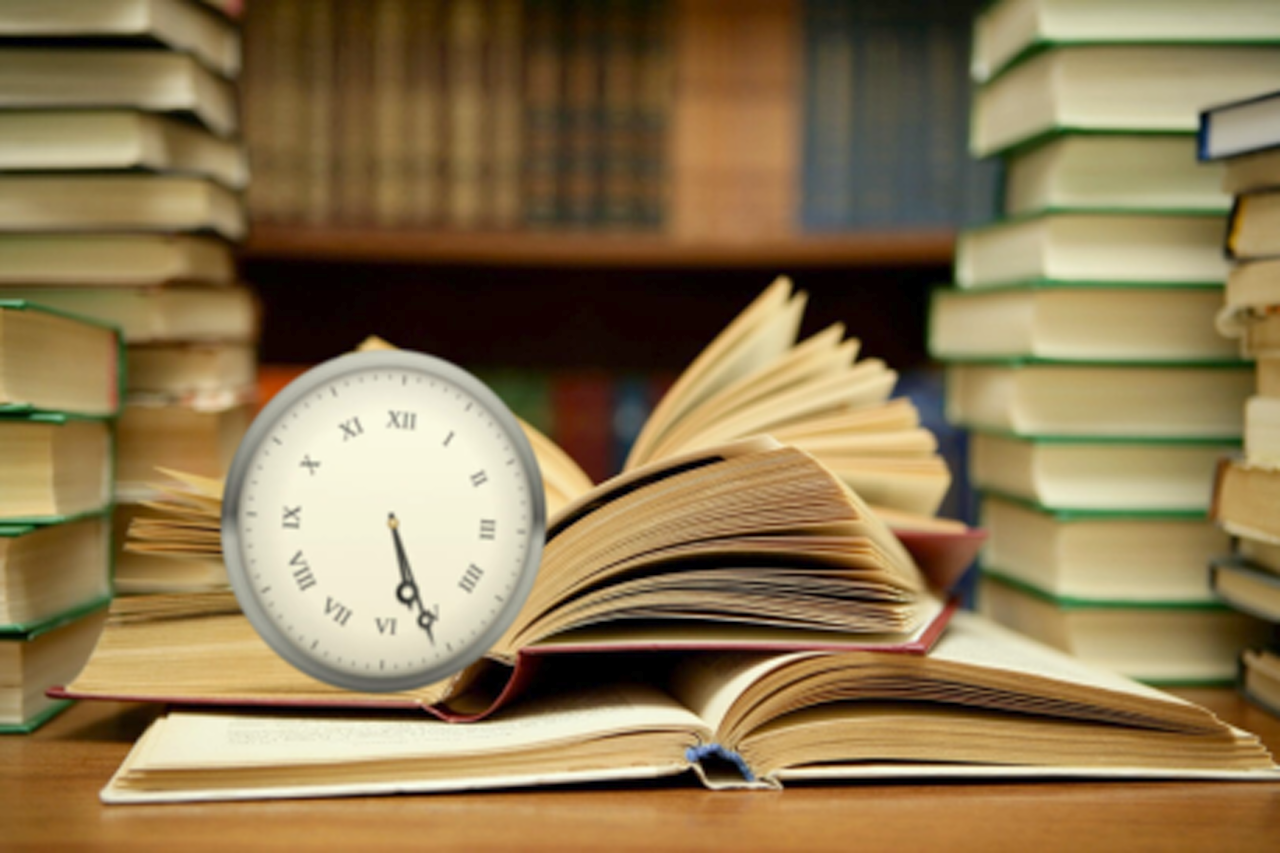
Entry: h=5 m=26
